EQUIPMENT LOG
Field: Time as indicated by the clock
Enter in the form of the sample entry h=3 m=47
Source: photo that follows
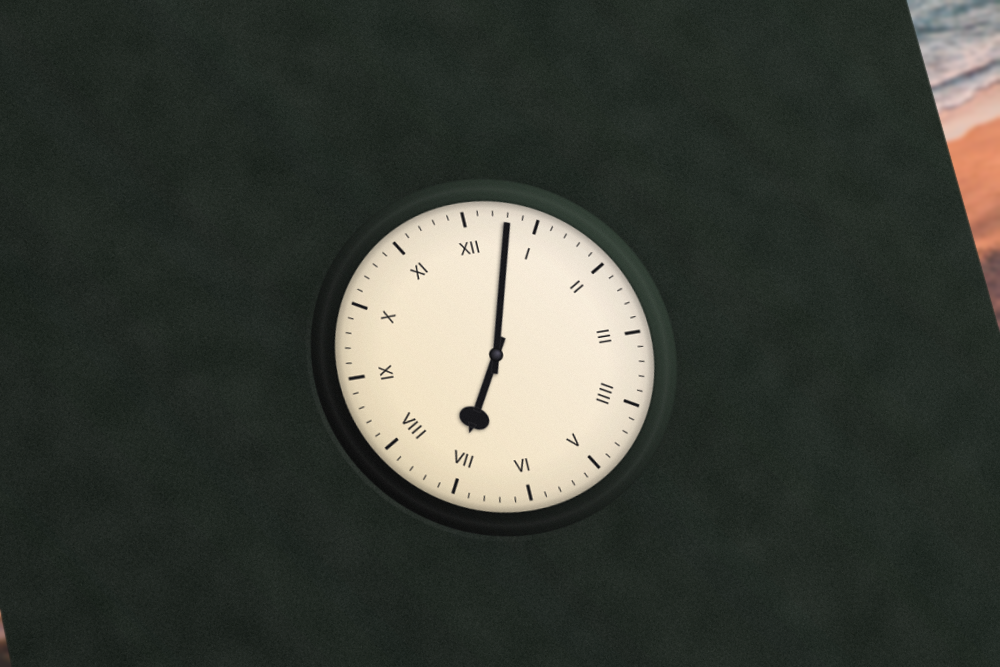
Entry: h=7 m=3
